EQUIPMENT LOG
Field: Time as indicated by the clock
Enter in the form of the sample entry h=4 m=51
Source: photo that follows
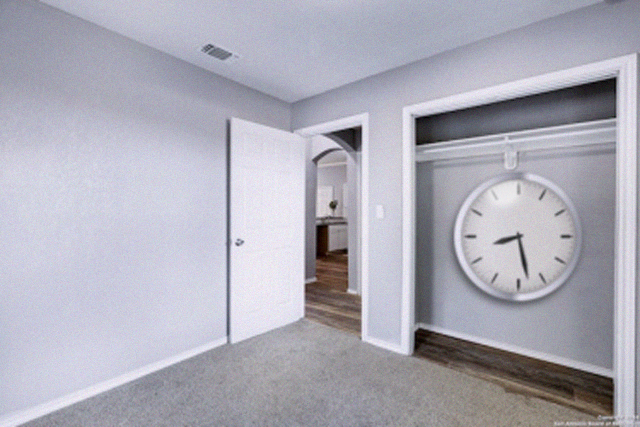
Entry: h=8 m=28
